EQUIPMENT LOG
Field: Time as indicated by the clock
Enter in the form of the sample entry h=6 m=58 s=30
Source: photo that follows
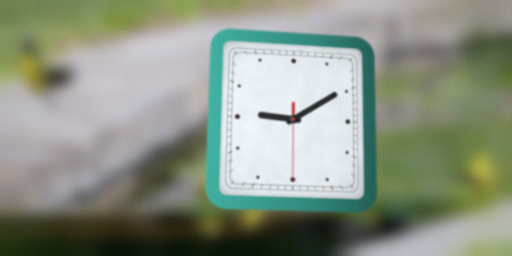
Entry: h=9 m=9 s=30
